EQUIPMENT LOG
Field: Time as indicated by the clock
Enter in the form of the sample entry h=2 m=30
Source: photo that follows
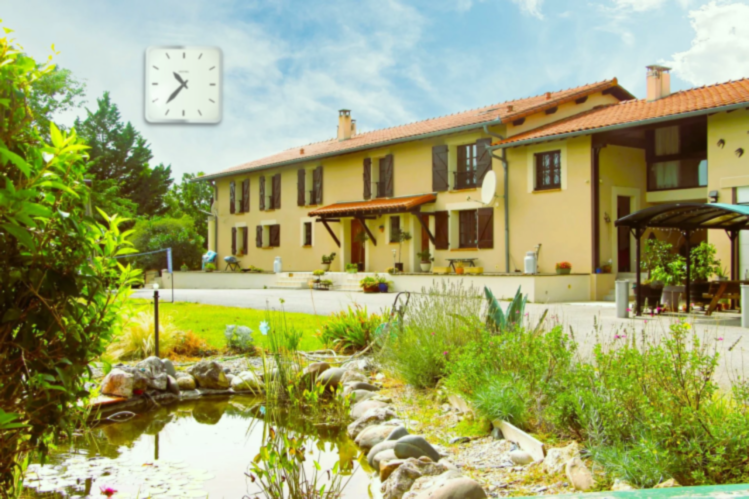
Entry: h=10 m=37
